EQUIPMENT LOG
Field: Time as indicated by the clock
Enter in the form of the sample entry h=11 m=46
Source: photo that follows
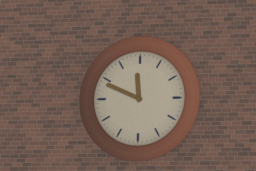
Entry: h=11 m=49
